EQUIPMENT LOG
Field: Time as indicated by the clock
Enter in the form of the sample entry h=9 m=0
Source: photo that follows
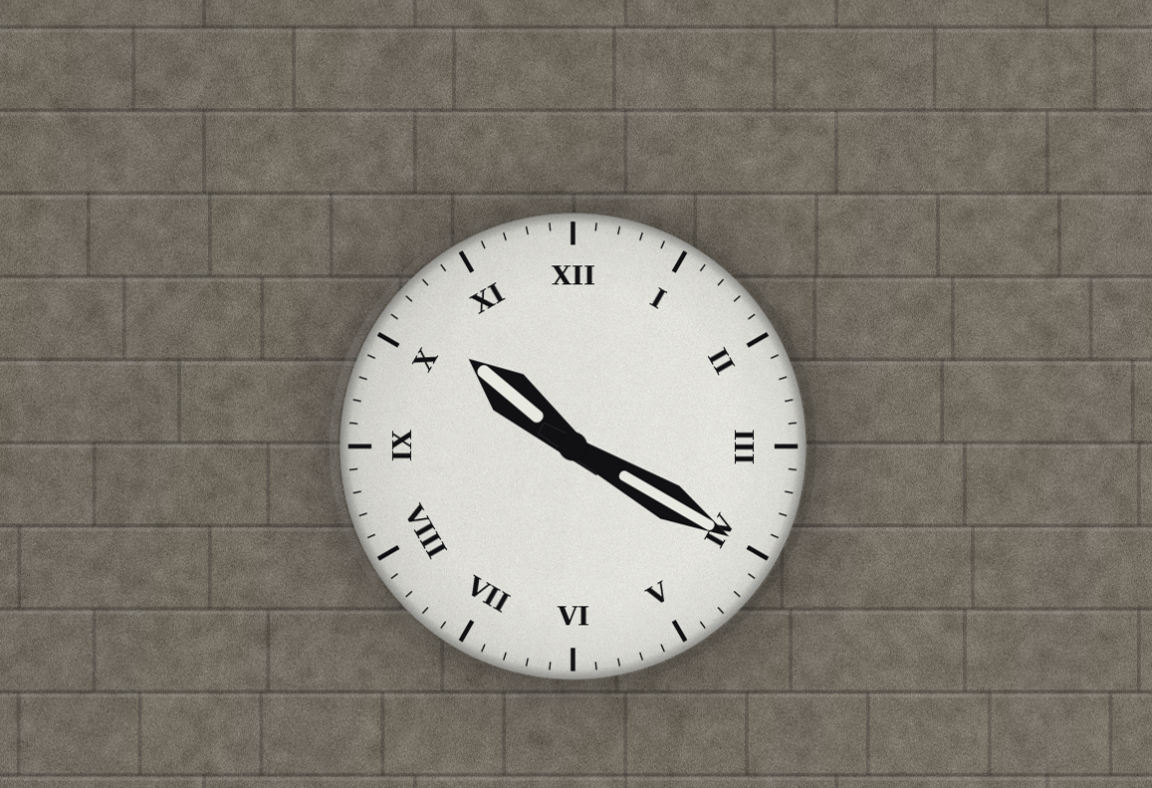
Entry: h=10 m=20
